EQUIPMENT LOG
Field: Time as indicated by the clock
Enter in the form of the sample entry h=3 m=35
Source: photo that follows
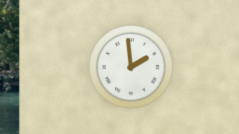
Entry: h=1 m=59
